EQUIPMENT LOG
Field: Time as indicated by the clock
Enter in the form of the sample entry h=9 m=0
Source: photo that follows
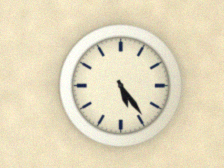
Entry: h=5 m=24
